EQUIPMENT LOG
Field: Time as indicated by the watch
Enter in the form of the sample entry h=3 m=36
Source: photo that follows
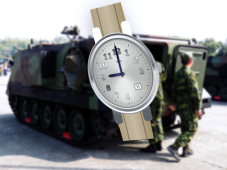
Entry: h=9 m=0
